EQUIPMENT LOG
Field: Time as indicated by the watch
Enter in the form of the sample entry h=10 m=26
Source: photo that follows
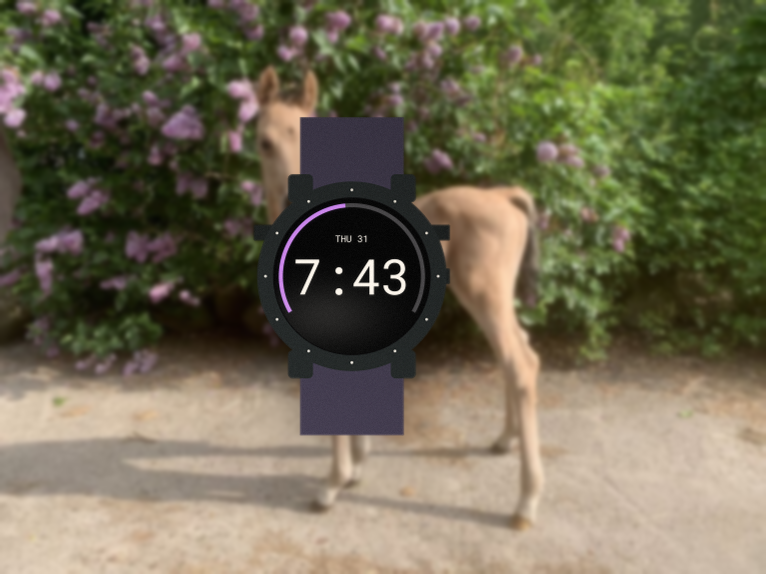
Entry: h=7 m=43
